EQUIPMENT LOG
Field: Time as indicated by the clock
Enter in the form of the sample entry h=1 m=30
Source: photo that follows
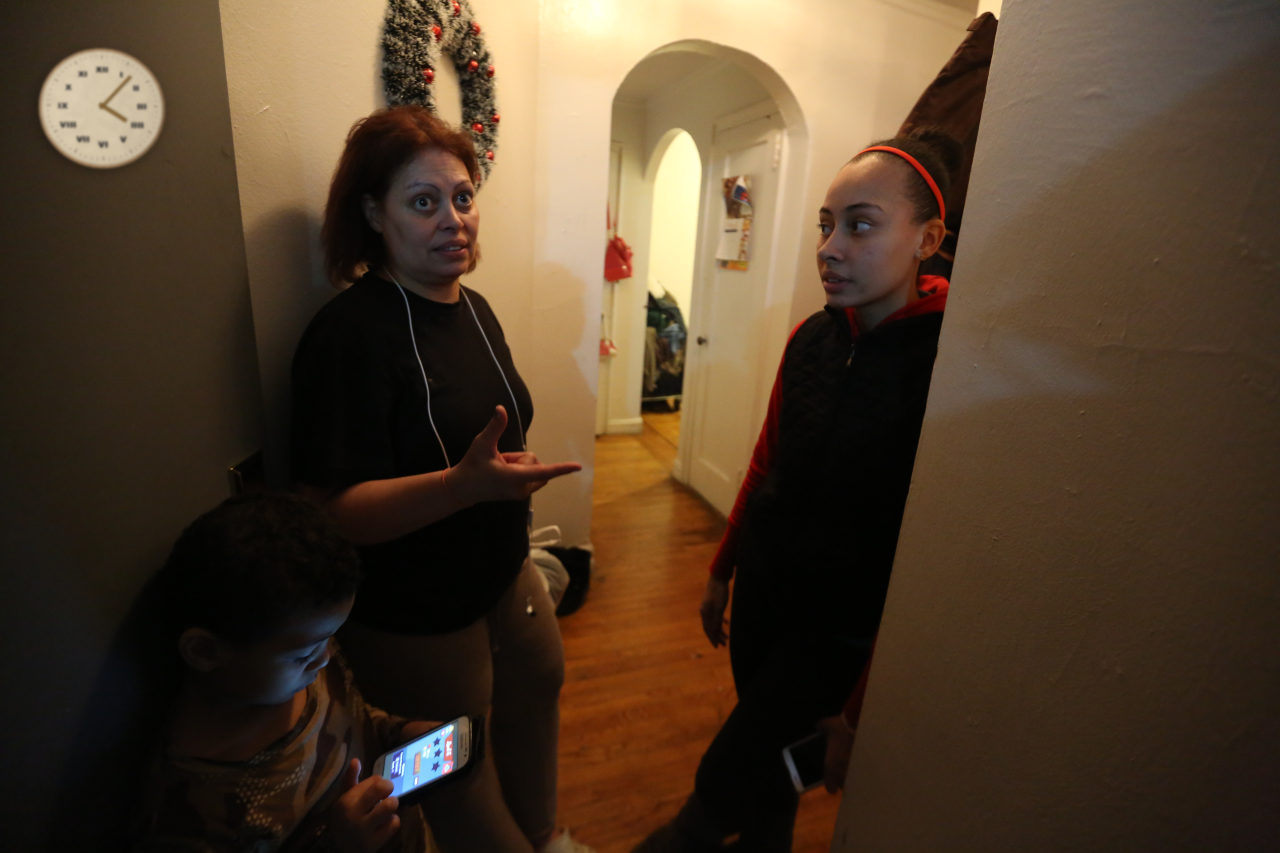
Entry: h=4 m=7
